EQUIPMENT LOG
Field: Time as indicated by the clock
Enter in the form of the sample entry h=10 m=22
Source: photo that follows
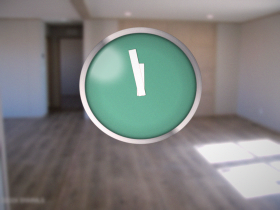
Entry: h=11 m=58
